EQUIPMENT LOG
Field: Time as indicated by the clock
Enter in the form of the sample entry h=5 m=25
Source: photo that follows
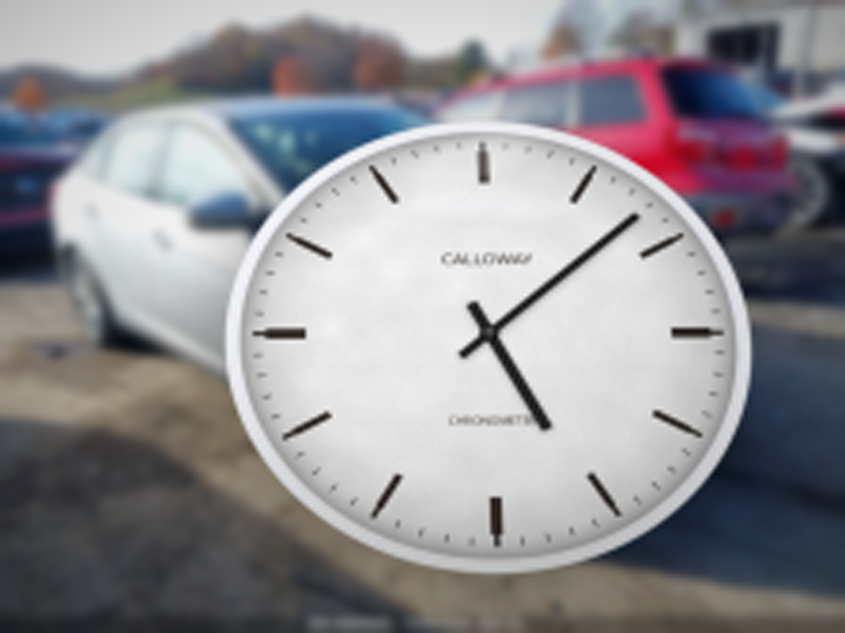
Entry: h=5 m=8
